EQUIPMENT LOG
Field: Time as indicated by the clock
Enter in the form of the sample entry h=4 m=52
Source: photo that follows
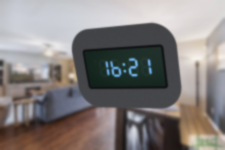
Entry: h=16 m=21
